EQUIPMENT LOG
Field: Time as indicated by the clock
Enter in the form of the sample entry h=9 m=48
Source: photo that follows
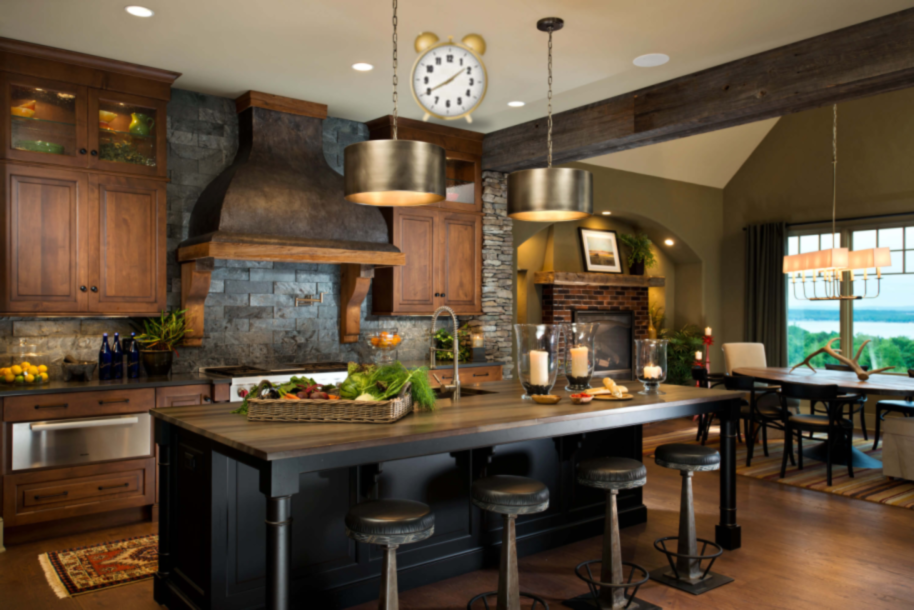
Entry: h=1 m=40
